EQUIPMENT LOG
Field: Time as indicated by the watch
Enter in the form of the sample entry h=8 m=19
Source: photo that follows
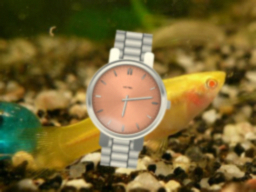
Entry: h=6 m=13
